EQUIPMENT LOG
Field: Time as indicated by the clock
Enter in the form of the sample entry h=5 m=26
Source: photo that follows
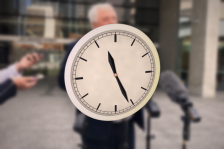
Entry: h=11 m=26
